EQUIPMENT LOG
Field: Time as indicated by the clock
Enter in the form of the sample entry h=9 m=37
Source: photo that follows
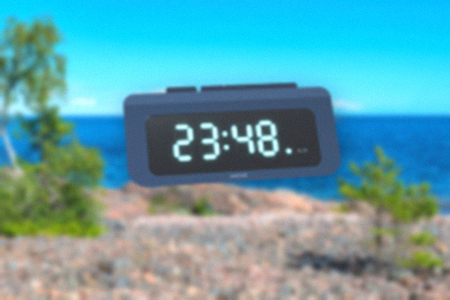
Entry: h=23 m=48
